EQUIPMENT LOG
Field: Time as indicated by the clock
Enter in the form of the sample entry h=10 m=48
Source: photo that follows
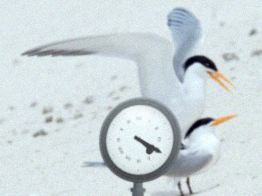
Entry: h=4 m=20
